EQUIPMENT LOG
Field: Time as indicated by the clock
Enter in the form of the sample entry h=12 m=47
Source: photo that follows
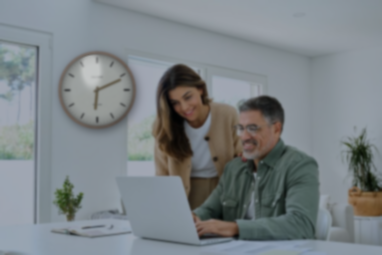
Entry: h=6 m=11
